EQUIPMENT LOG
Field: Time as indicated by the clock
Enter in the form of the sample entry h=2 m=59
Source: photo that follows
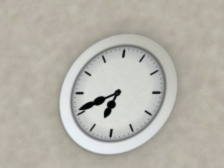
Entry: h=6 m=41
